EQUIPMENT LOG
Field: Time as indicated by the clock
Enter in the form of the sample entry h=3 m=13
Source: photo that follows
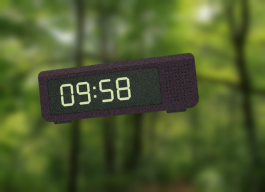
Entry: h=9 m=58
